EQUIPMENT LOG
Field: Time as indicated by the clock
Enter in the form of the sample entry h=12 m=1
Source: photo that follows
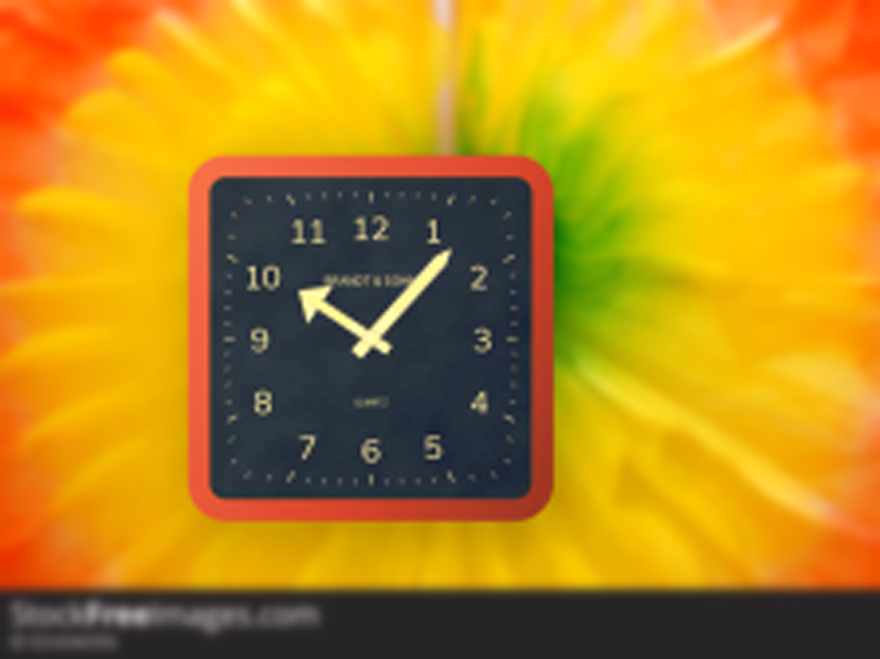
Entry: h=10 m=7
